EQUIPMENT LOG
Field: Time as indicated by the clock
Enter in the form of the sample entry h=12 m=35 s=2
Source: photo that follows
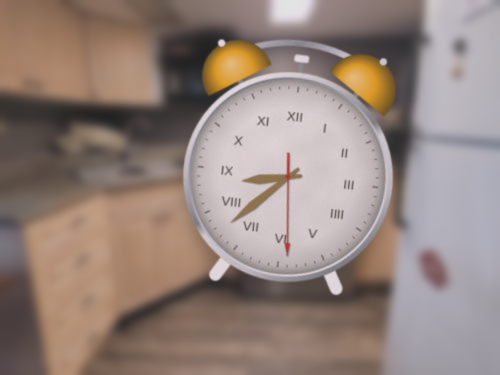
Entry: h=8 m=37 s=29
